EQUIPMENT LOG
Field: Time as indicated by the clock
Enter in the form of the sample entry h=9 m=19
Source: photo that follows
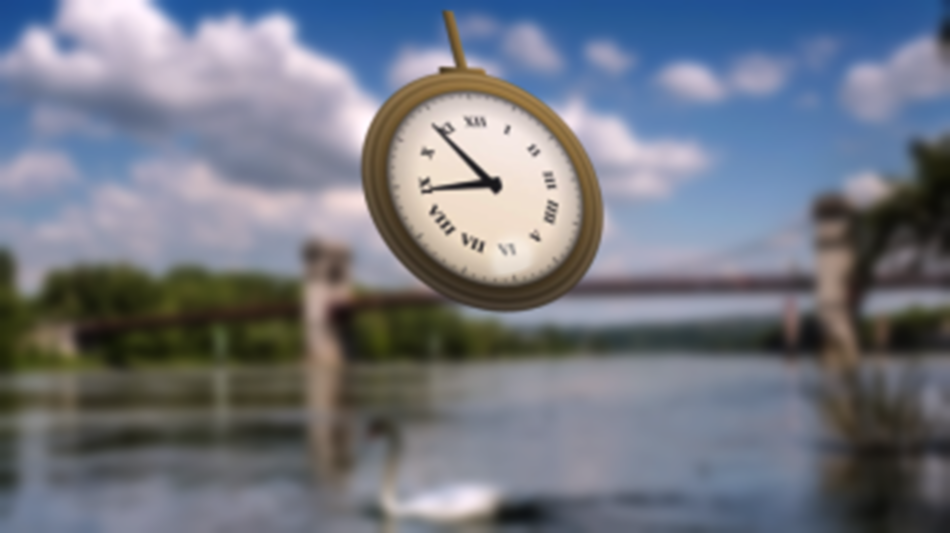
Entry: h=8 m=54
